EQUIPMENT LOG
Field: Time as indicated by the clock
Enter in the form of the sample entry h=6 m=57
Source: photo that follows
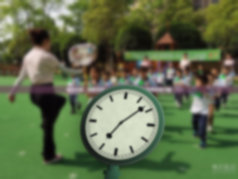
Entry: h=7 m=8
